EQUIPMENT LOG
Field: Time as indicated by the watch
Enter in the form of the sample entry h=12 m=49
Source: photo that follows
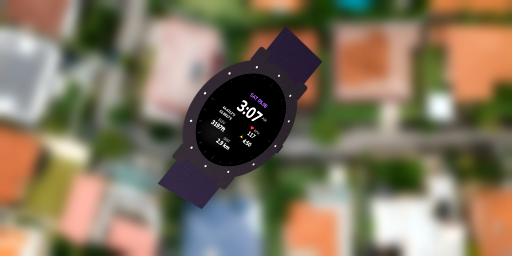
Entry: h=3 m=7
